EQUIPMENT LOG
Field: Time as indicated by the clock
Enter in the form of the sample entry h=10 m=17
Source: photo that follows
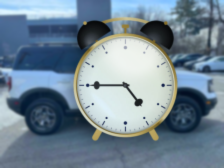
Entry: h=4 m=45
